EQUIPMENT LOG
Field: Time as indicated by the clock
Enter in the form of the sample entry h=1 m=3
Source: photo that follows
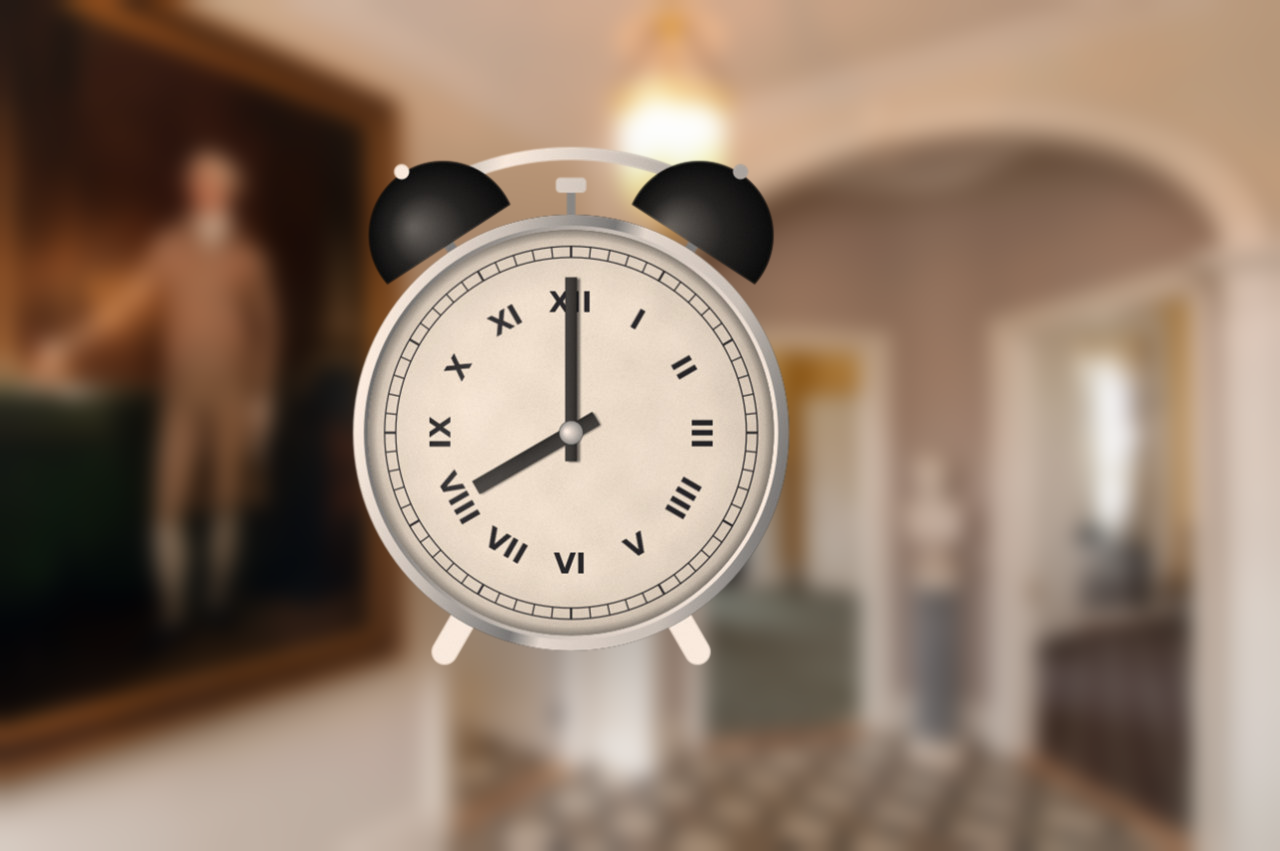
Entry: h=8 m=0
